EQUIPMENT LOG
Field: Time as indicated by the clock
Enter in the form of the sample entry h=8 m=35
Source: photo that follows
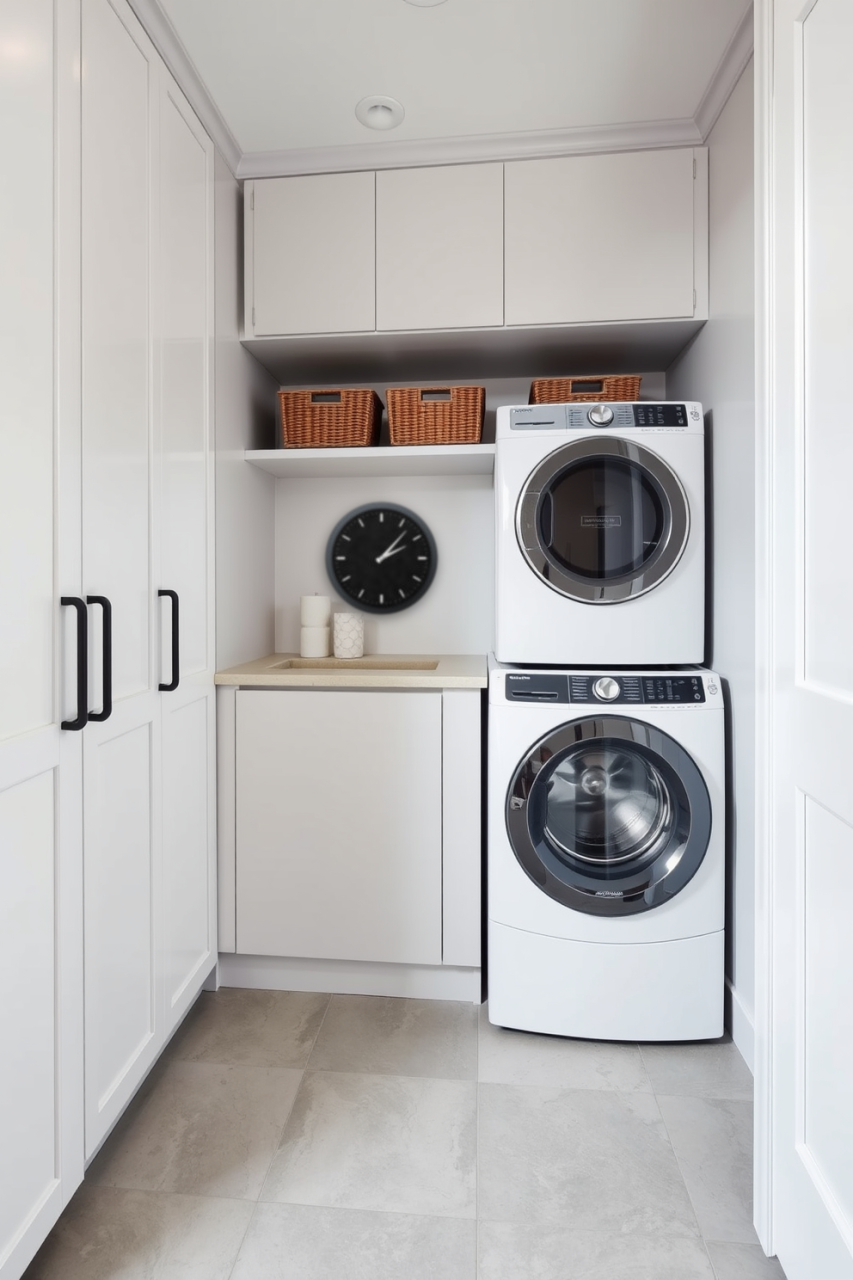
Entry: h=2 m=7
